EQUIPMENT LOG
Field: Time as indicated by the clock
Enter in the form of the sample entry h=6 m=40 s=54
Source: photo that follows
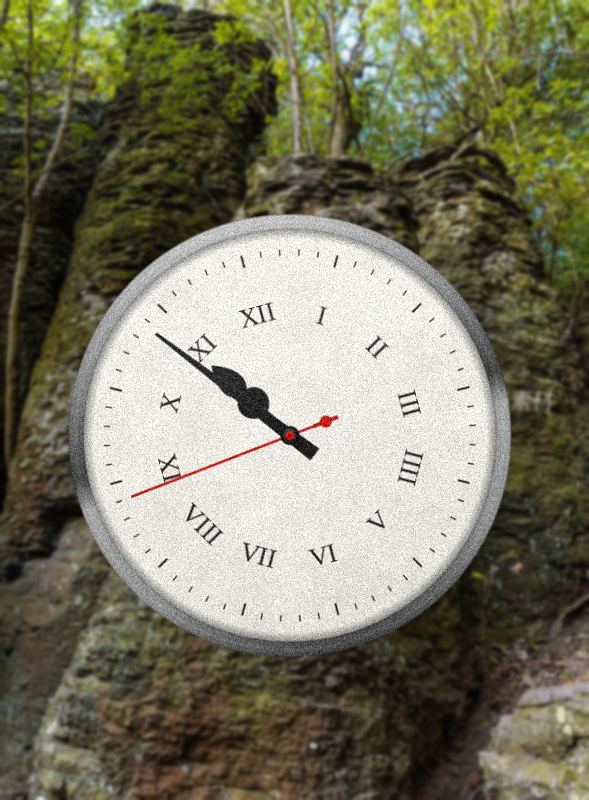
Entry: h=10 m=53 s=44
